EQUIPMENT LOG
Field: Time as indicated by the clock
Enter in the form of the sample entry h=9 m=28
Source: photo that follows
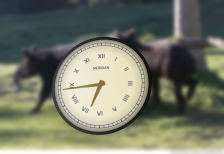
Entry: h=6 m=44
